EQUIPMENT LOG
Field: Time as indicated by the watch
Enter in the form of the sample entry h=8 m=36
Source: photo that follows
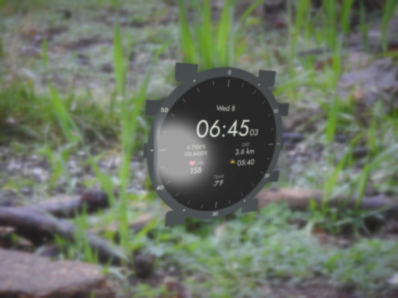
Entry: h=6 m=45
